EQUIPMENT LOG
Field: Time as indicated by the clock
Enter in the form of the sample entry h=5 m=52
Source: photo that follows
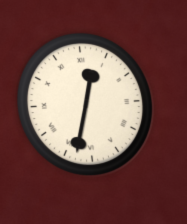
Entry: h=12 m=33
